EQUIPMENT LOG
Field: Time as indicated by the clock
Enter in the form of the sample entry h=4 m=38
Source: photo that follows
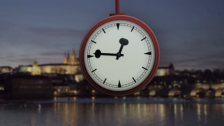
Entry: h=12 m=46
